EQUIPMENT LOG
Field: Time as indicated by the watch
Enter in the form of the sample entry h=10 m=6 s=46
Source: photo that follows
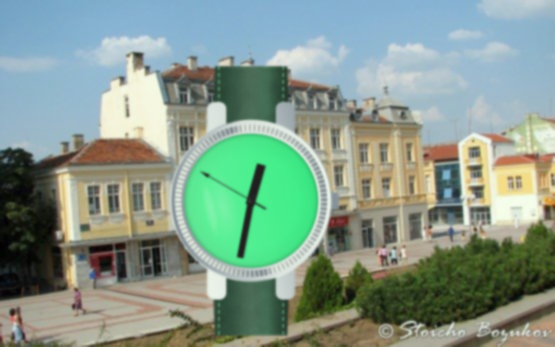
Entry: h=12 m=31 s=50
